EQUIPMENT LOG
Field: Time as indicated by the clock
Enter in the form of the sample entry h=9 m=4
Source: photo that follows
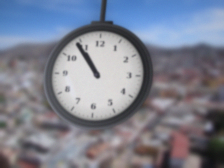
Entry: h=10 m=54
